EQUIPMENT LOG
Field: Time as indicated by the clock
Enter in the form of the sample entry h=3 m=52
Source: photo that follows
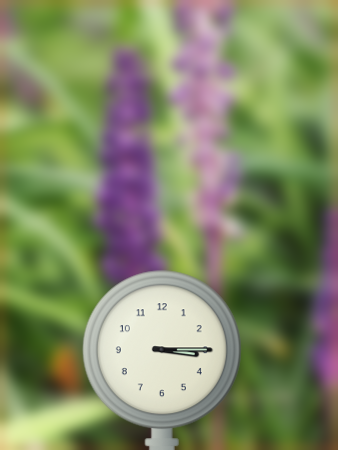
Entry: h=3 m=15
